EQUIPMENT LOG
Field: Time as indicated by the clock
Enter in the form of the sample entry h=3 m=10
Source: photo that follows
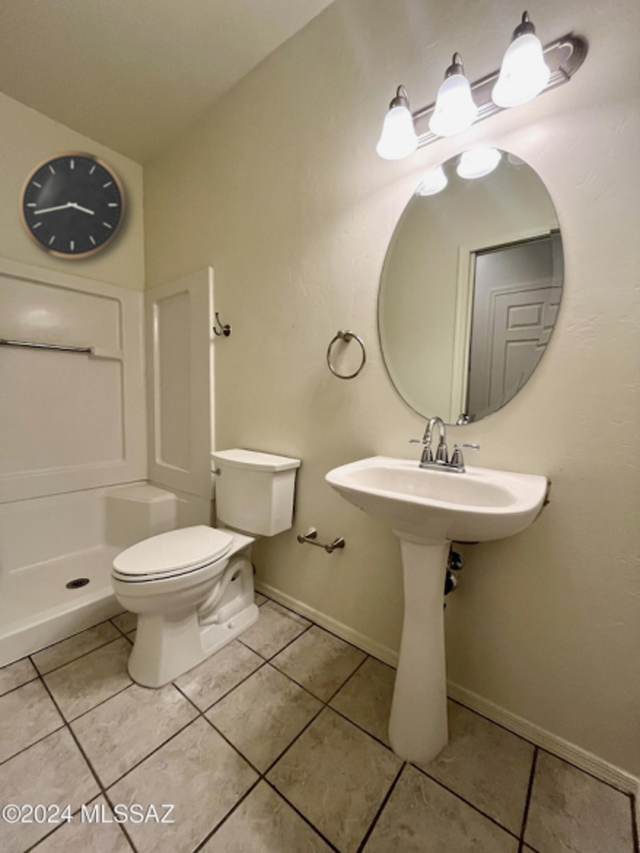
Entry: h=3 m=43
